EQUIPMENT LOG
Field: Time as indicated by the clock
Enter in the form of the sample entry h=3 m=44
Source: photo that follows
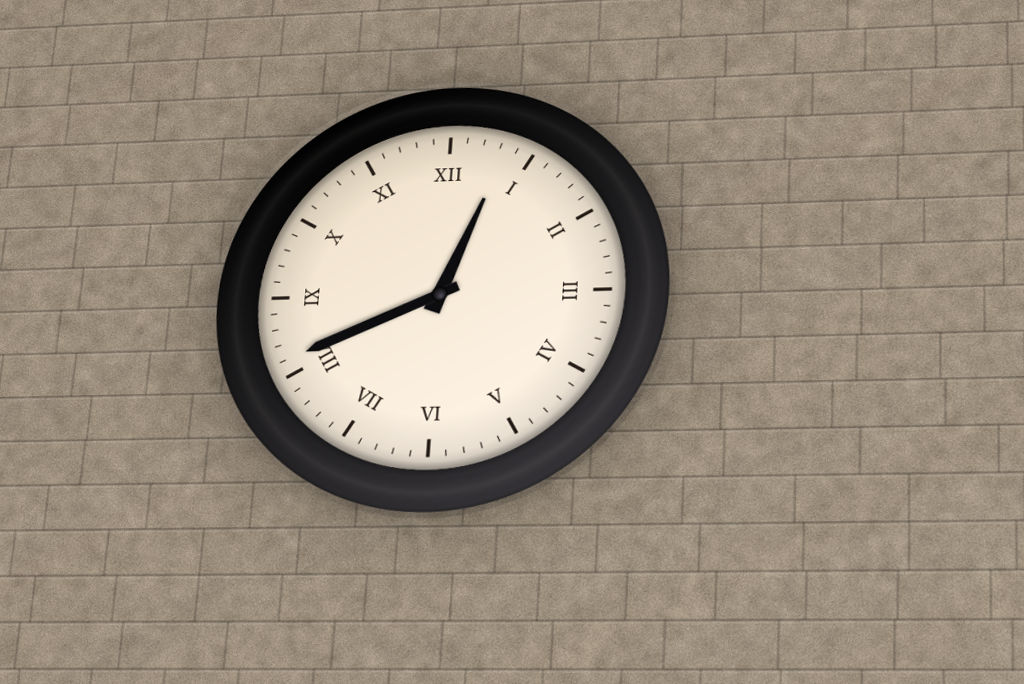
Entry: h=12 m=41
